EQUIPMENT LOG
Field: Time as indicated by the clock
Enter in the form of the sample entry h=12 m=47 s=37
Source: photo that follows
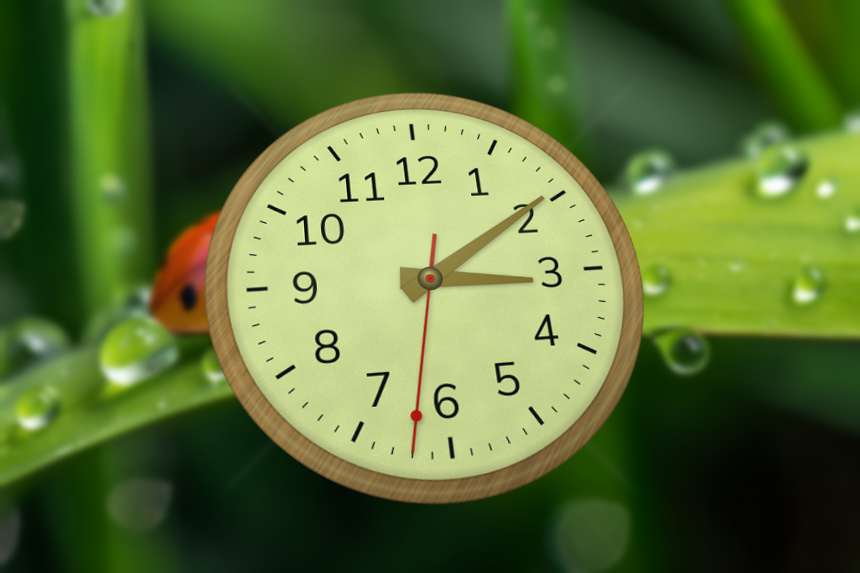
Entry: h=3 m=9 s=32
